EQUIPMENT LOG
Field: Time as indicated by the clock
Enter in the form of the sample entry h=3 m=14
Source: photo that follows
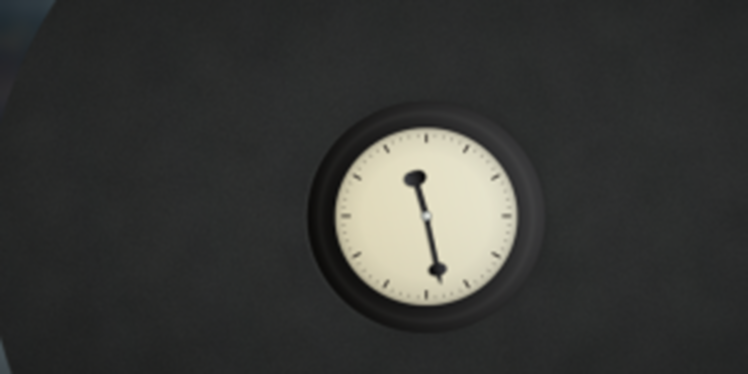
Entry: h=11 m=28
